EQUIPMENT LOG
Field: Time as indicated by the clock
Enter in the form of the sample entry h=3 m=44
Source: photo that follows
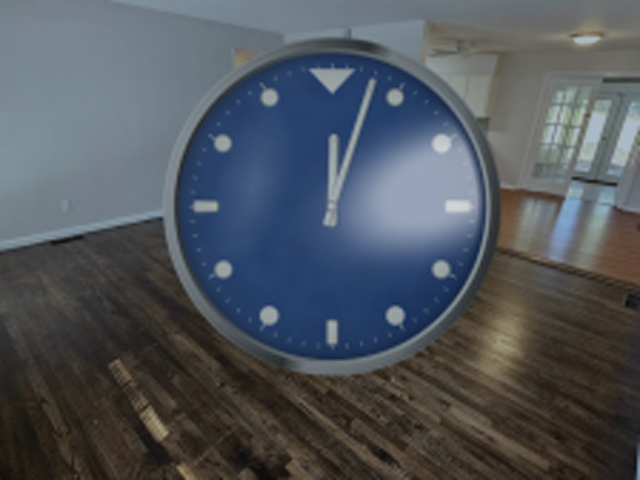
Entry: h=12 m=3
